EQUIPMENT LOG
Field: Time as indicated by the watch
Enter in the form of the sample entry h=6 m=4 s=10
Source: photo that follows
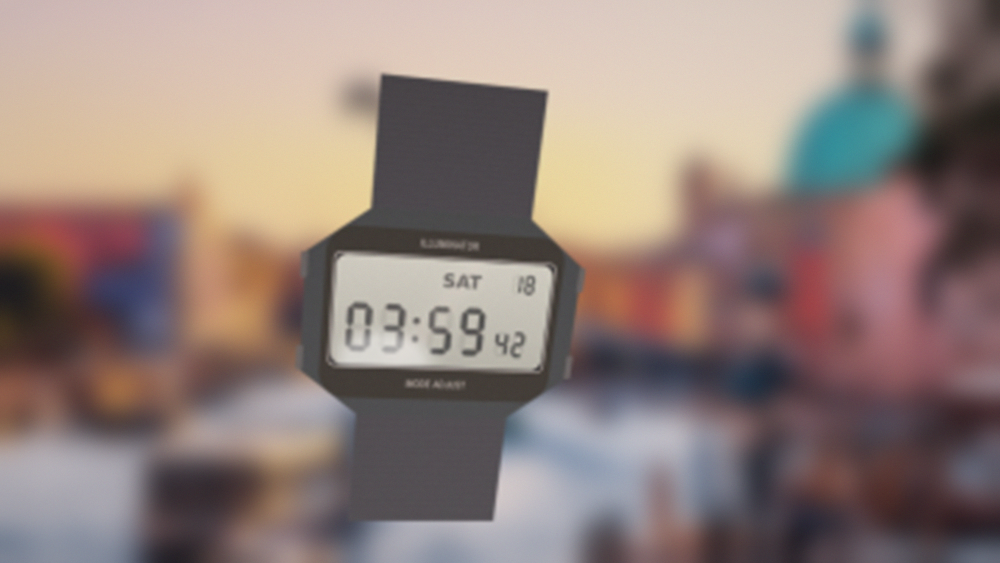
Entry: h=3 m=59 s=42
